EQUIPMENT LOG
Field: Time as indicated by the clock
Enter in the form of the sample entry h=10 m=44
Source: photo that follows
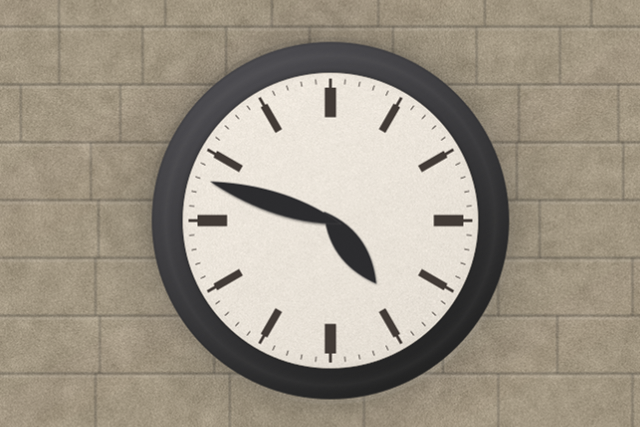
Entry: h=4 m=48
